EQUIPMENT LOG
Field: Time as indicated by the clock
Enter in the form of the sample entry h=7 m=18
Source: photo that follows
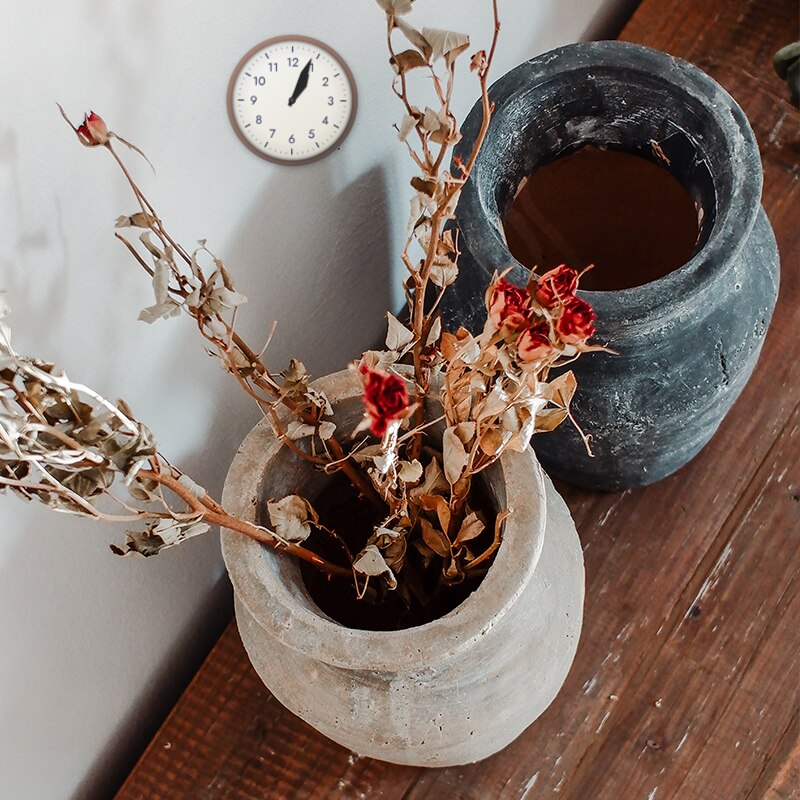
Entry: h=1 m=4
